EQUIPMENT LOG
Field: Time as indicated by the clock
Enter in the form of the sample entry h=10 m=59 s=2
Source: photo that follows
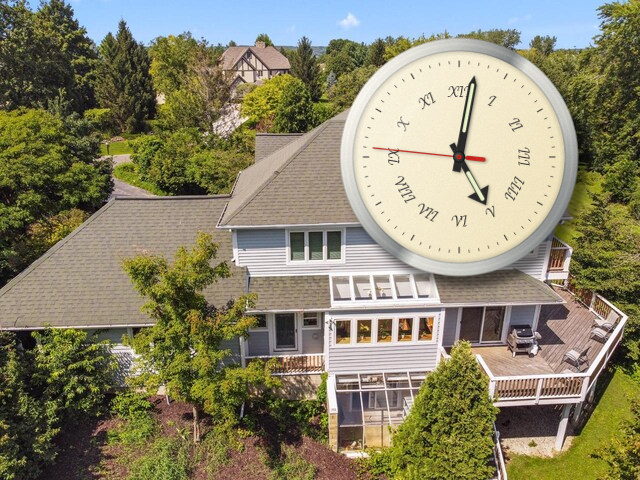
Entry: h=5 m=1 s=46
